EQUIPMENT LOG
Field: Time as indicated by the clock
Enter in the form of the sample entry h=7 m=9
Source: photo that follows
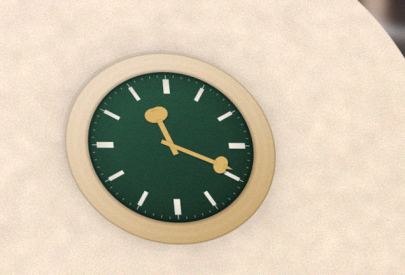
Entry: h=11 m=19
